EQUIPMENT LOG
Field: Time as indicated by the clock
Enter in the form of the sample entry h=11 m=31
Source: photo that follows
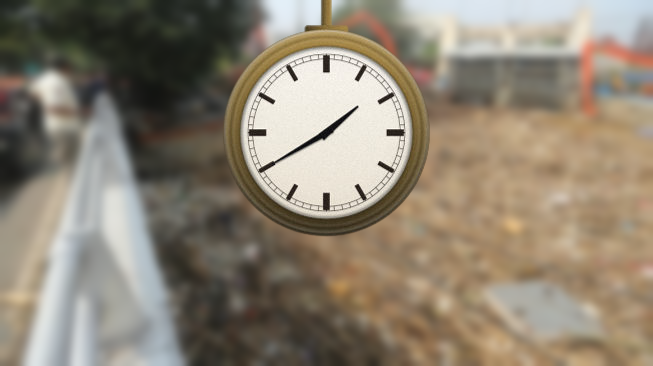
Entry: h=1 m=40
